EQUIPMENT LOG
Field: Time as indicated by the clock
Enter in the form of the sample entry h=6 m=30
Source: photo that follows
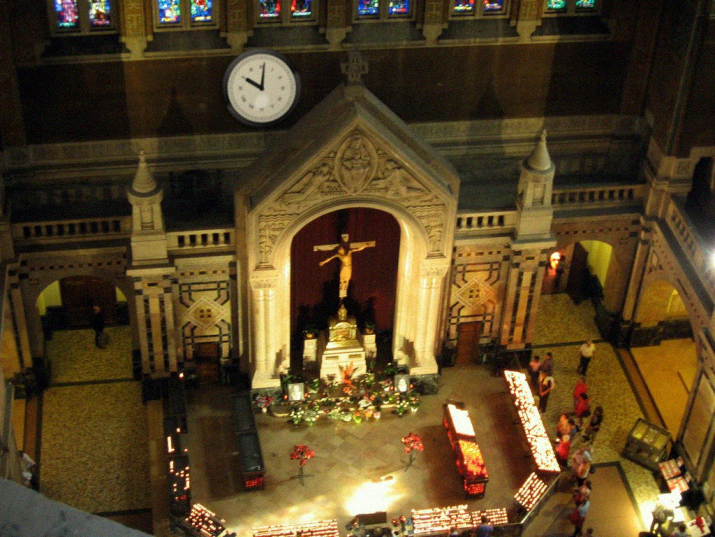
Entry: h=10 m=1
